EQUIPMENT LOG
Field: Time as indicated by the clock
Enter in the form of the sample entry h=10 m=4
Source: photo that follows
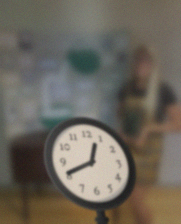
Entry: h=12 m=41
